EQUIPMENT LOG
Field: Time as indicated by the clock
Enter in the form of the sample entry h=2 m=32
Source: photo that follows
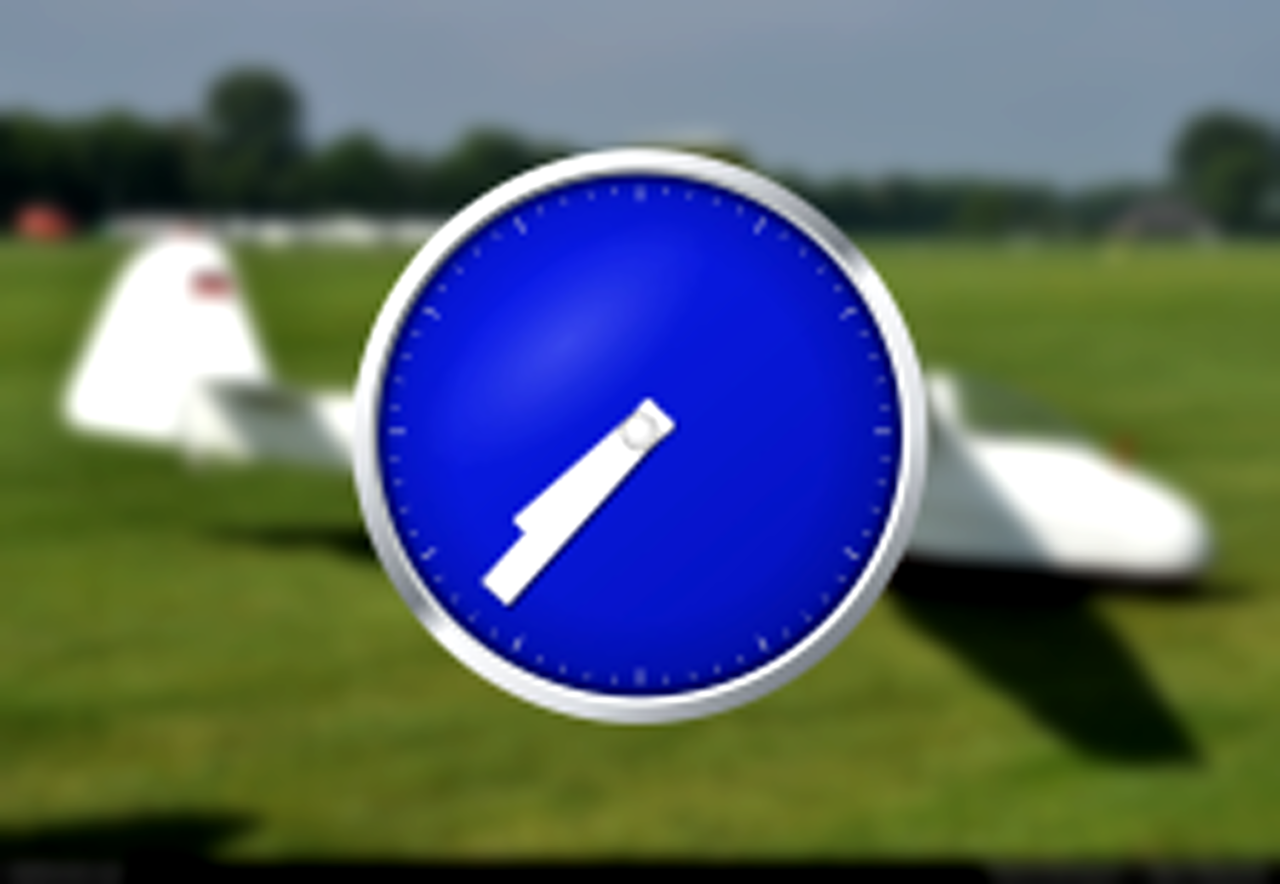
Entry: h=7 m=37
